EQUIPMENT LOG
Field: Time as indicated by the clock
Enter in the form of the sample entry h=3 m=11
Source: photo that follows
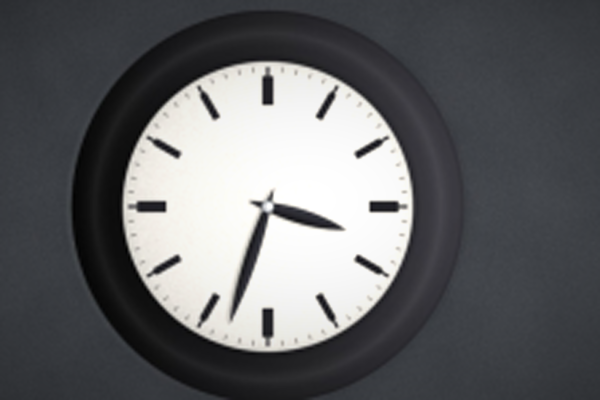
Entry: h=3 m=33
